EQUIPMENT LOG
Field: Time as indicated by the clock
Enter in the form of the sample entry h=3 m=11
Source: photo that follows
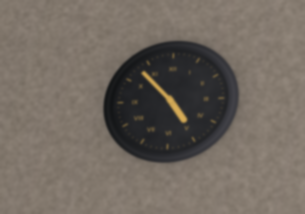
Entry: h=4 m=53
